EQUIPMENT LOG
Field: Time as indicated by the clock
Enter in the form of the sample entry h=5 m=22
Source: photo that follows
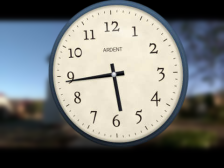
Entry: h=5 m=44
